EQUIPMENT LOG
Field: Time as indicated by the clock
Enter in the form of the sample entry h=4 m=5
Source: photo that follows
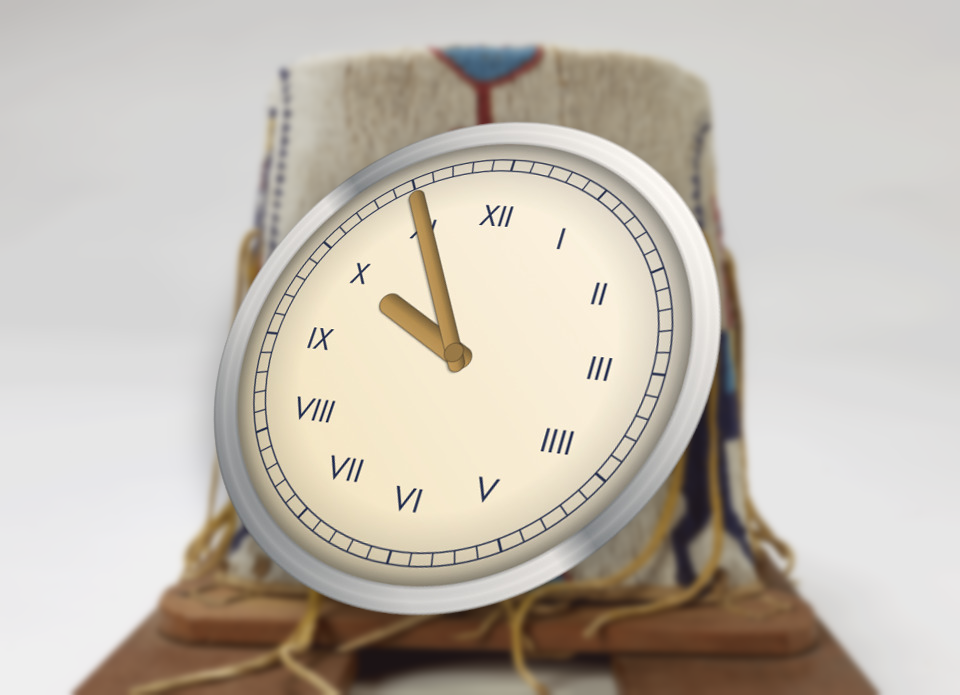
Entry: h=9 m=55
